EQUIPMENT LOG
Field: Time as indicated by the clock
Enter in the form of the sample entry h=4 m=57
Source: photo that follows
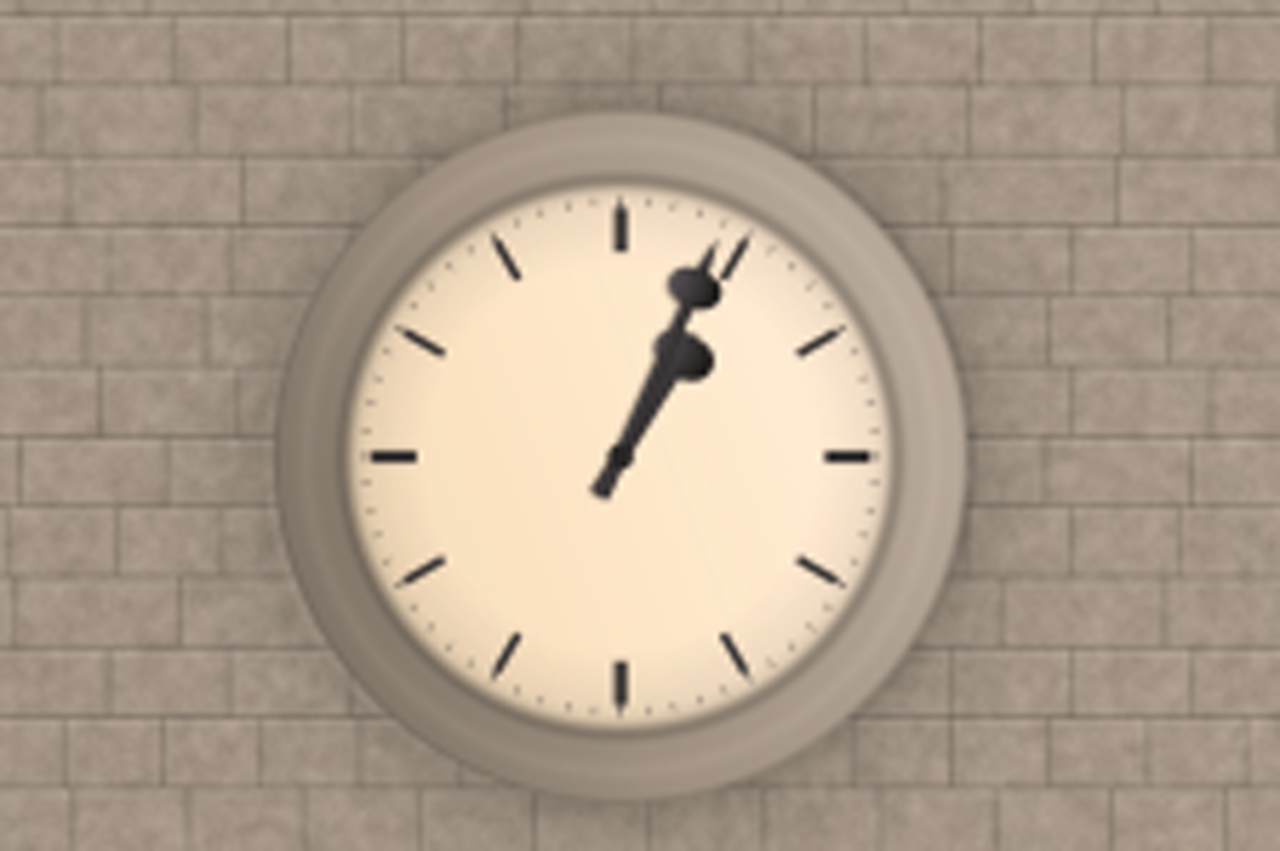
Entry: h=1 m=4
